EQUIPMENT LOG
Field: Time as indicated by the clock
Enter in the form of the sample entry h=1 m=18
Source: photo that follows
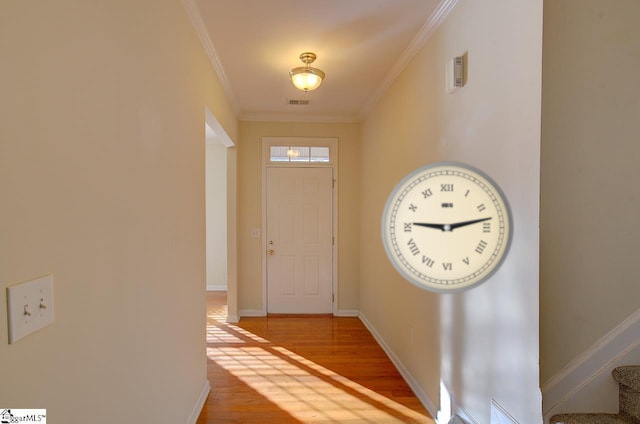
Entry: h=9 m=13
